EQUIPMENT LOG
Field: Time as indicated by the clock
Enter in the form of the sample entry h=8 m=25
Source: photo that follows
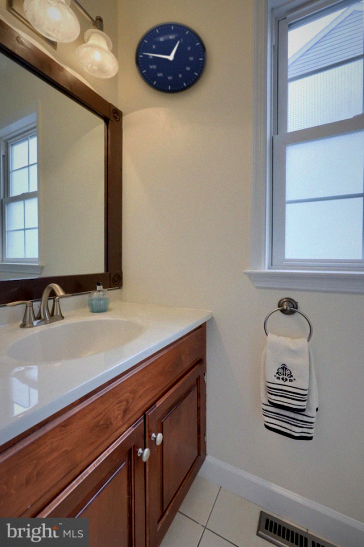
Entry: h=12 m=46
